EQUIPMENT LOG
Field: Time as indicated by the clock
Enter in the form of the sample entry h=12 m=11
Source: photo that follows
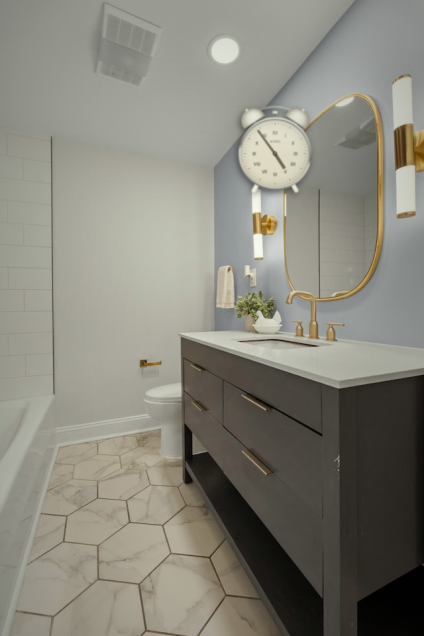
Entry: h=4 m=54
